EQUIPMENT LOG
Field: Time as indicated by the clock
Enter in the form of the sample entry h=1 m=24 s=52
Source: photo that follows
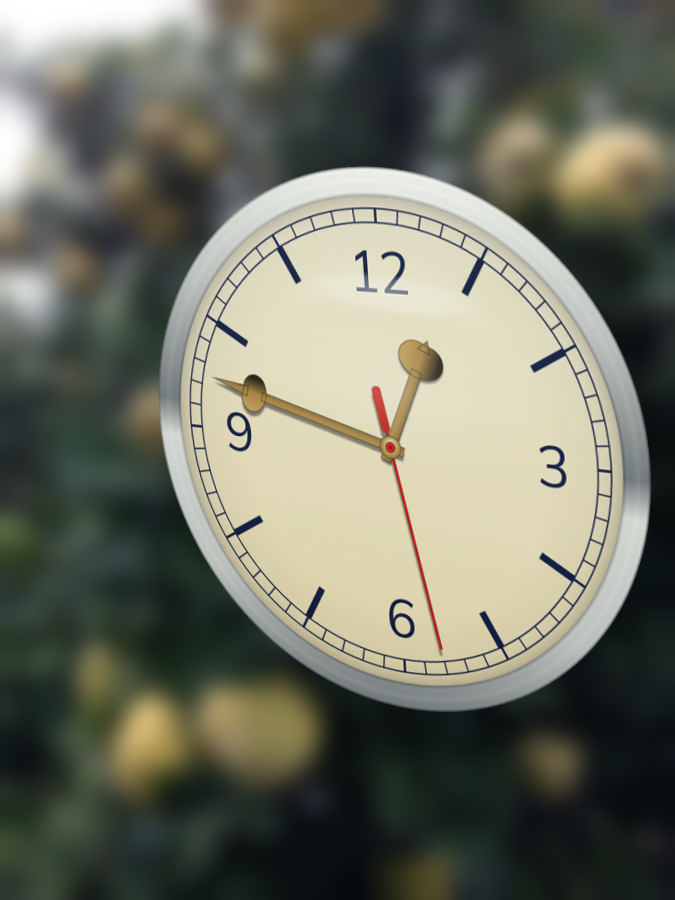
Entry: h=12 m=47 s=28
